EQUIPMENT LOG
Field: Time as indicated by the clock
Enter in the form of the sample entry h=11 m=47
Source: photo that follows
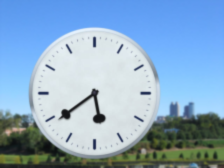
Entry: h=5 m=39
